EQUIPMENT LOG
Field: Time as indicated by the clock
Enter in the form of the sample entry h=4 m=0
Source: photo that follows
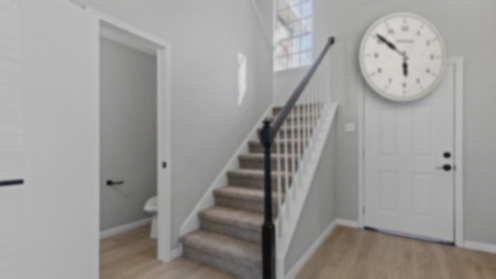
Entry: h=5 m=51
